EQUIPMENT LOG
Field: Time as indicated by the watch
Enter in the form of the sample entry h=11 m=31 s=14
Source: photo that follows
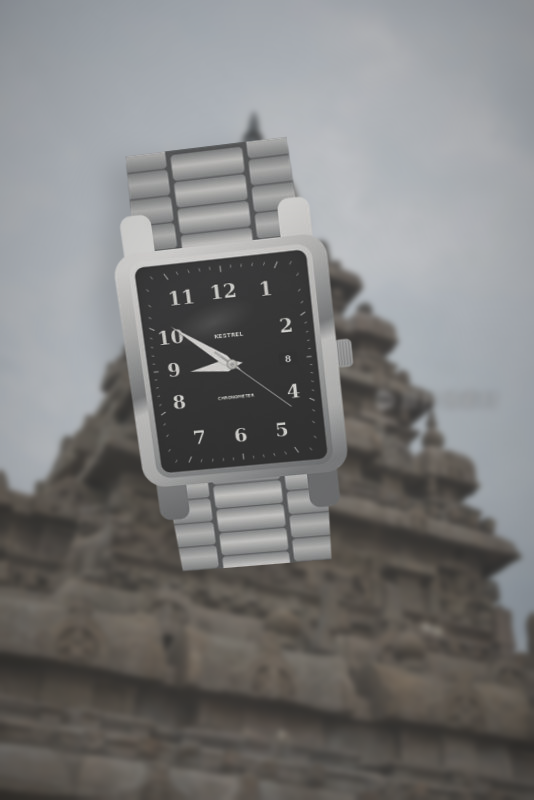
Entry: h=8 m=51 s=22
